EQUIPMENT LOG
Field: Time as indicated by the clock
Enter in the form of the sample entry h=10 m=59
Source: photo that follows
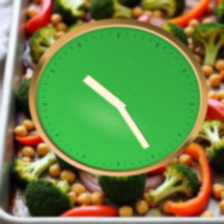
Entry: h=10 m=25
